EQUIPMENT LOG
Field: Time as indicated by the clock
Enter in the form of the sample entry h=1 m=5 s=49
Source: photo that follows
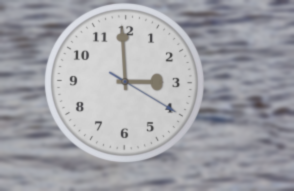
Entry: h=2 m=59 s=20
